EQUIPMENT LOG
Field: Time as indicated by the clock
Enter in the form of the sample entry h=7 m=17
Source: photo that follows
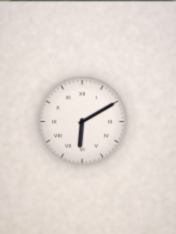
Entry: h=6 m=10
